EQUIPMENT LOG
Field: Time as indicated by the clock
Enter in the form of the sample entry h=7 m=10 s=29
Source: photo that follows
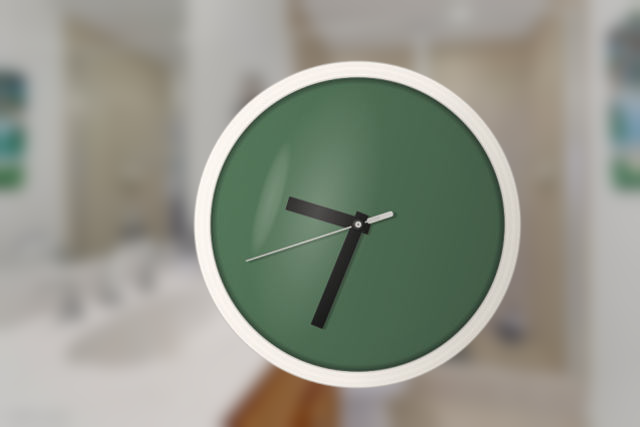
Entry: h=9 m=33 s=42
